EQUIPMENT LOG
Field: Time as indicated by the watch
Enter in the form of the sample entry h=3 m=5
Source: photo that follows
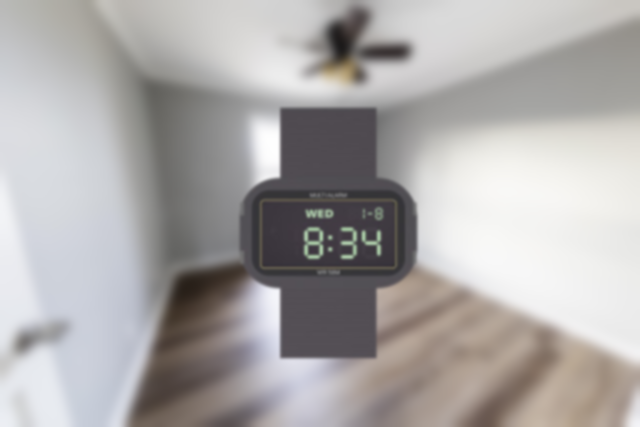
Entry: h=8 m=34
